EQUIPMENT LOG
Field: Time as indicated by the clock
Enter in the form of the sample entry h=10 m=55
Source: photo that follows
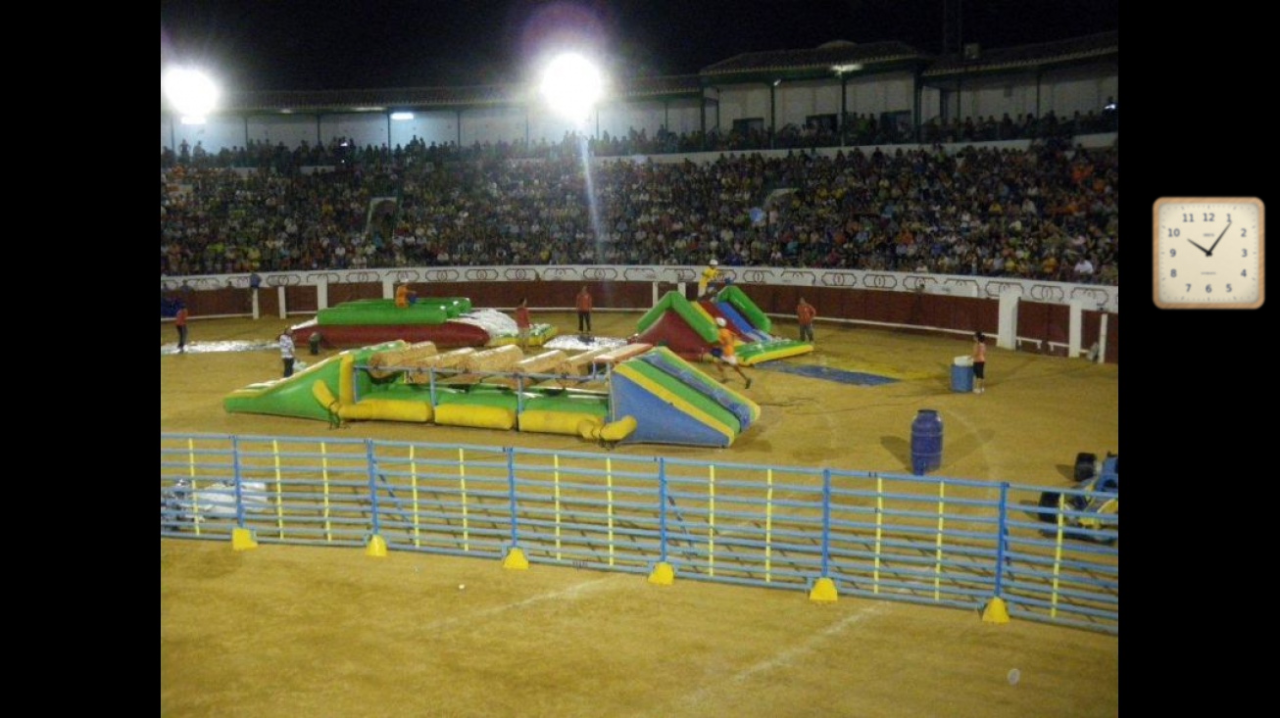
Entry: h=10 m=6
